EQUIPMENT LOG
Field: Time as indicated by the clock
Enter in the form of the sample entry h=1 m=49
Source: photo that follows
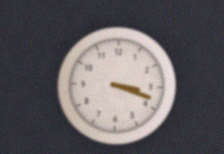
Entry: h=3 m=18
